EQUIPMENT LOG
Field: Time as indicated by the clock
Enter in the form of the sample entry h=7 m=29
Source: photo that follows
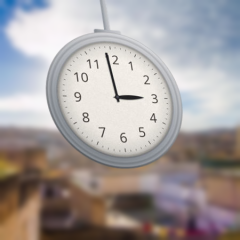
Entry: h=2 m=59
